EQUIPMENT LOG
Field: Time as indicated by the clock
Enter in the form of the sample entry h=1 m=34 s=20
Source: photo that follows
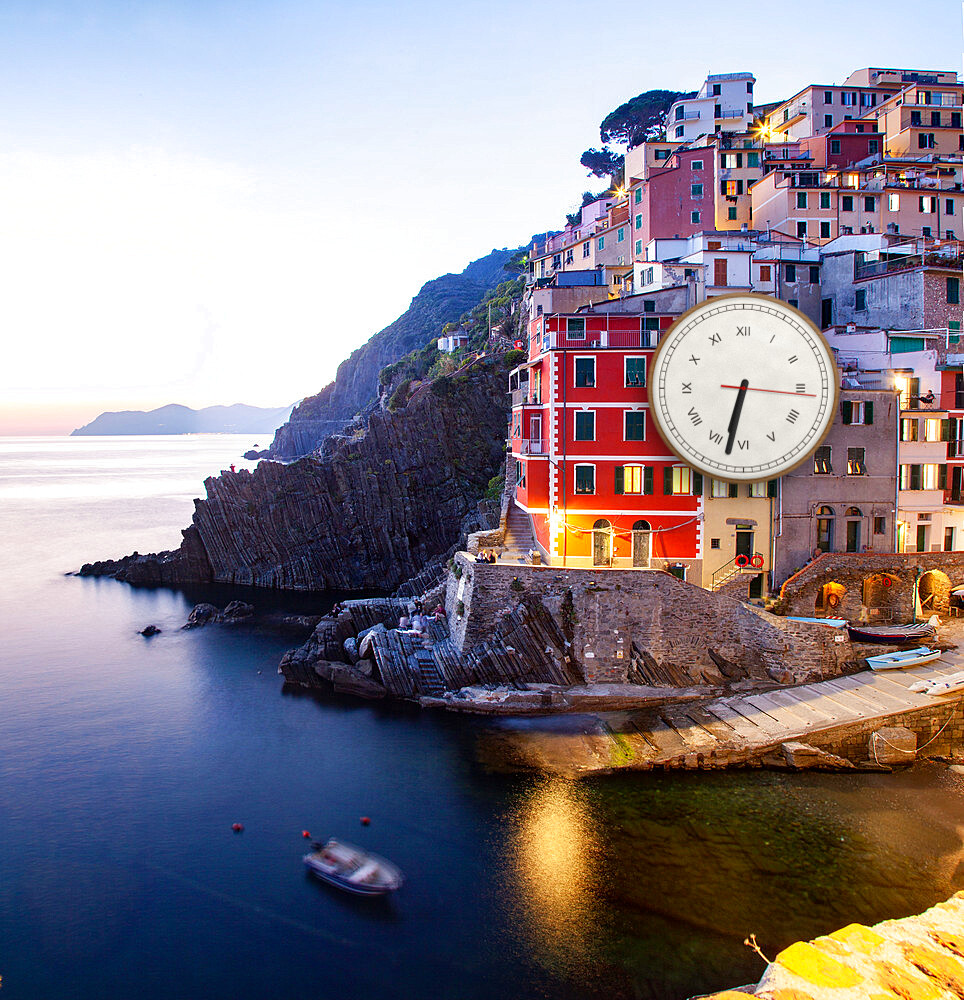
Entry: h=6 m=32 s=16
